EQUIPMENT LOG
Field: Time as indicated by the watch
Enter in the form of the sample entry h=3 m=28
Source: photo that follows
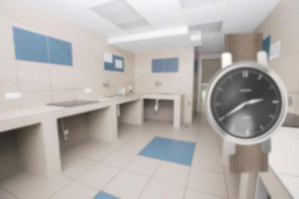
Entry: h=2 m=40
